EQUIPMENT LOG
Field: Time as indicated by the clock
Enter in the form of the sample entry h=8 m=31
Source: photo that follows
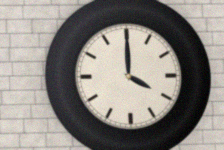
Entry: h=4 m=0
